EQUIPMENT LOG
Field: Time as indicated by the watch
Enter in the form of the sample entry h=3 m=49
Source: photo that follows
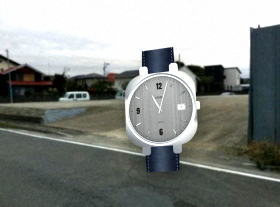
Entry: h=11 m=3
